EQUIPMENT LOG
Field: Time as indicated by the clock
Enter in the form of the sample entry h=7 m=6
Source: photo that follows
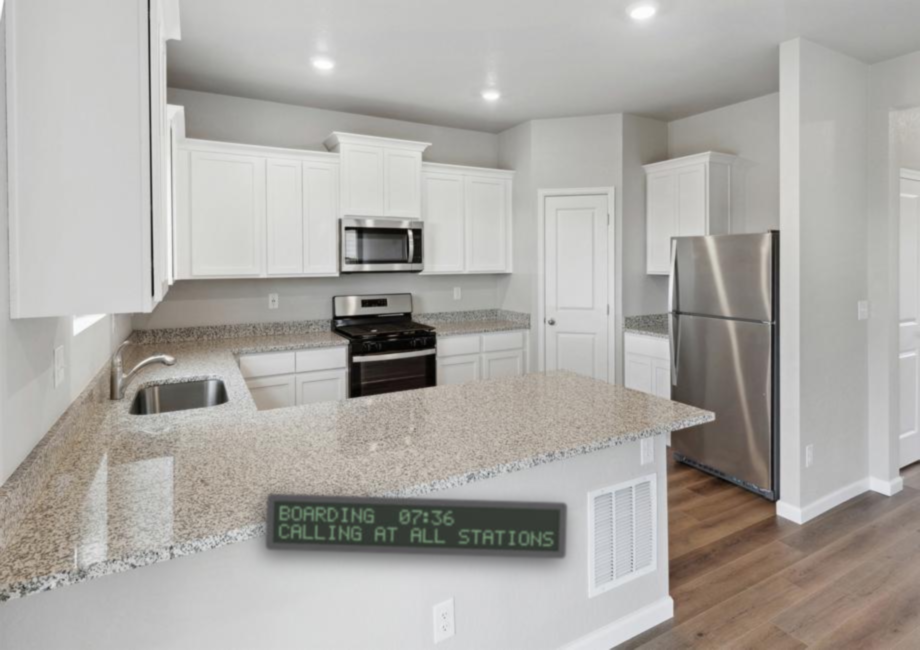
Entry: h=7 m=36
